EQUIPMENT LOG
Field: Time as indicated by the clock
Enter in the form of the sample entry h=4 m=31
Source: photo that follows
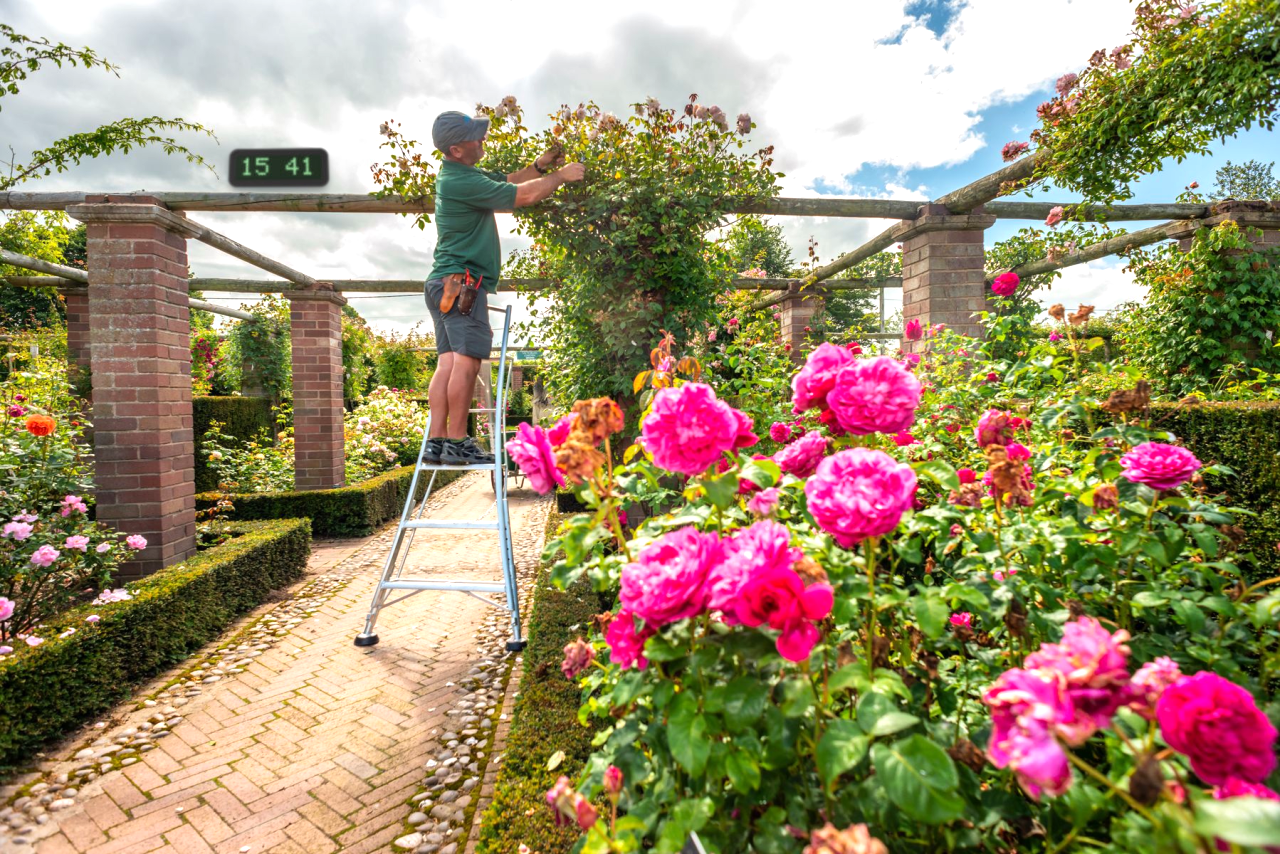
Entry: h=15 m=41
